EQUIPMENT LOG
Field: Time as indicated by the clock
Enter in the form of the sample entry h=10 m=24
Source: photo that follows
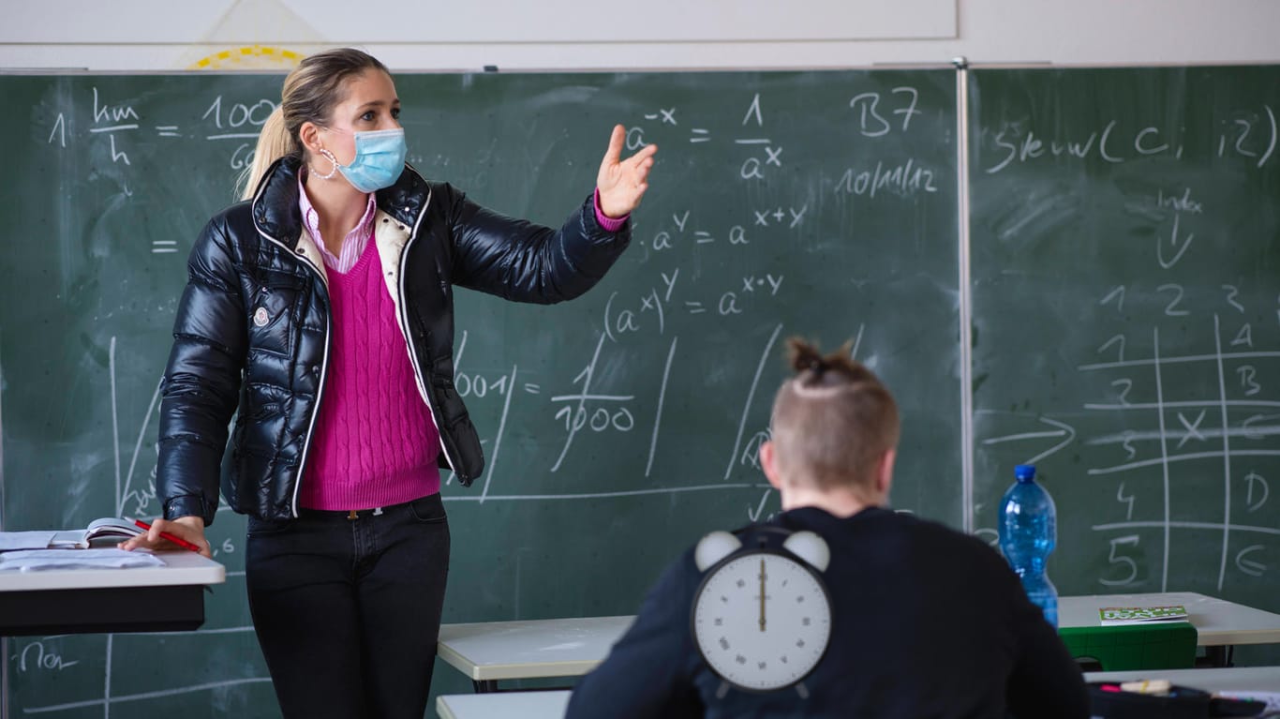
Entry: h=12 m=0
